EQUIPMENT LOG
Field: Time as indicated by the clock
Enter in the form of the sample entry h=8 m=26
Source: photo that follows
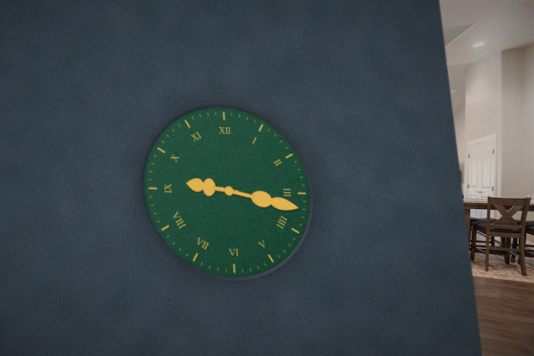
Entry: h=9 m=17
